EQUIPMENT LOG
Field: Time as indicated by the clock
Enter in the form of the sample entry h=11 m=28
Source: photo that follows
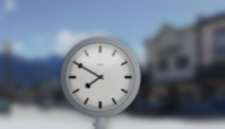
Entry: h=7 m=50
